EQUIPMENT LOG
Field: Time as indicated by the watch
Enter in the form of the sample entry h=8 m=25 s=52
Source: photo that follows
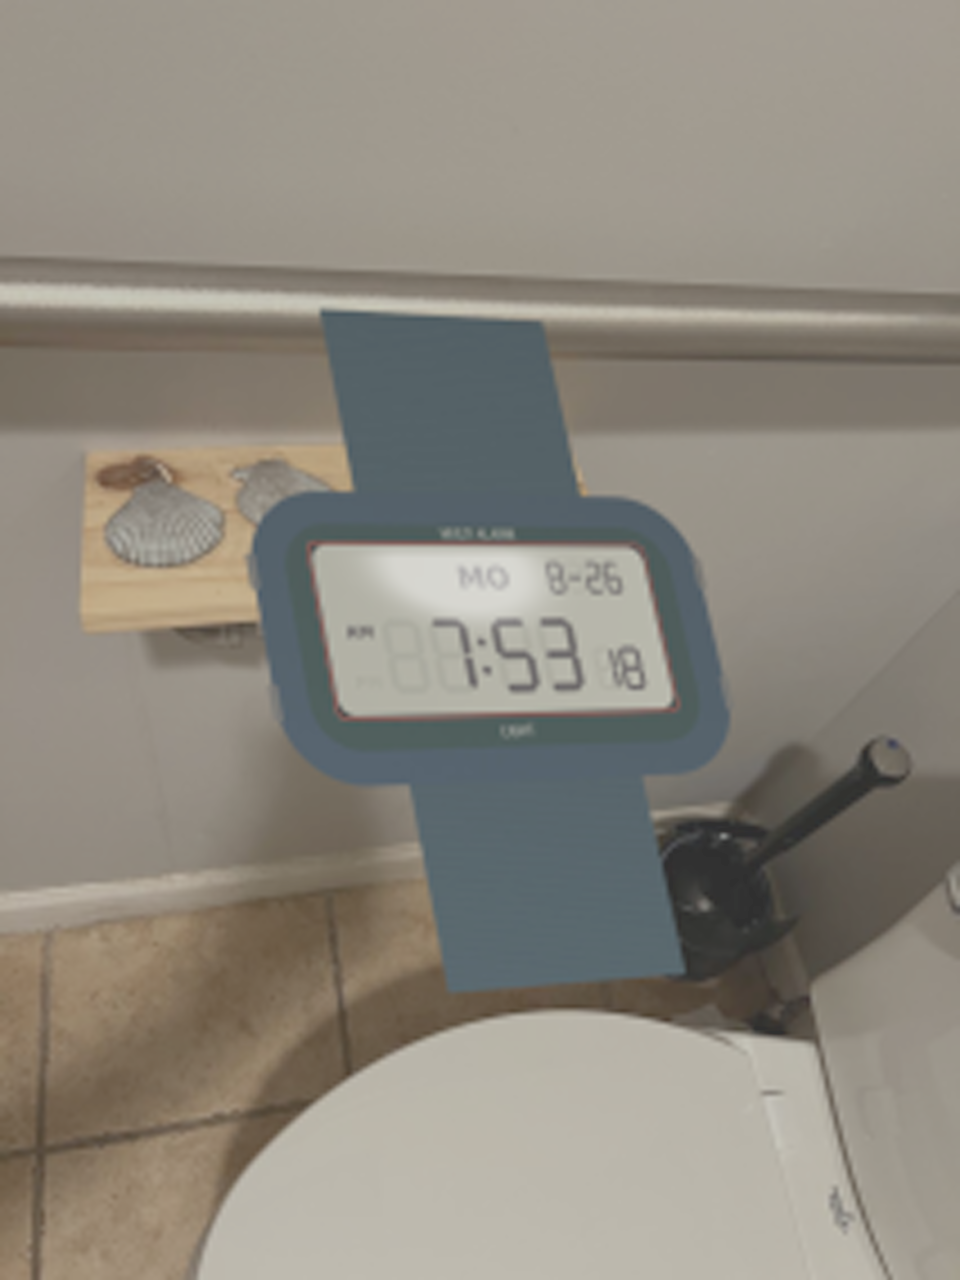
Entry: h=7 m=53 s=18
